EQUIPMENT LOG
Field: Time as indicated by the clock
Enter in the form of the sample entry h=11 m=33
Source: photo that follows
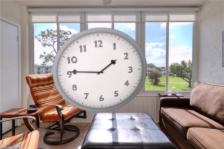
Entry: h=1 m=46
